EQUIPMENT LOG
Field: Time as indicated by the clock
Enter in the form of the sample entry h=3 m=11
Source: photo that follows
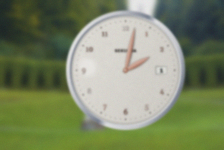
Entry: h=2 m=2
